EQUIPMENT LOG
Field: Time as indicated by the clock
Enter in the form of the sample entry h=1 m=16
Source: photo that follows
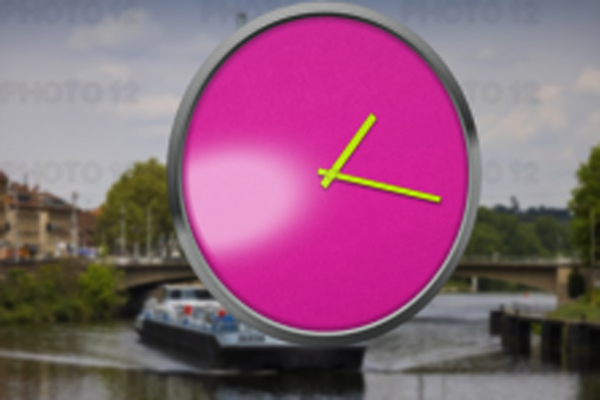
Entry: h=1 m=17
